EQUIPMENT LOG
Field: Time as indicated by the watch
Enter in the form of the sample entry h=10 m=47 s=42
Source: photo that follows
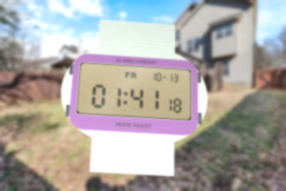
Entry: h=1 m=41 s=18
